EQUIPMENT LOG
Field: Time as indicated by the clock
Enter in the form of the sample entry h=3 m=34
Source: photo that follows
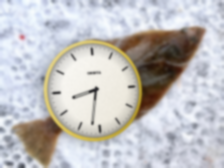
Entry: h=8 m=32
